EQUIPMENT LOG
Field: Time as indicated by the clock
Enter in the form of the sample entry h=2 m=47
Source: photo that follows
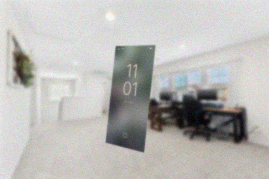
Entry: h=11 m=1
